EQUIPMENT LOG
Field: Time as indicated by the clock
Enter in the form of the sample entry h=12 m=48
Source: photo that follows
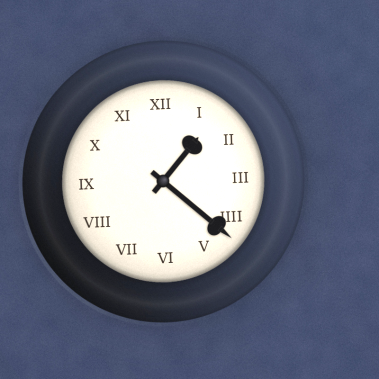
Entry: h=1 m=22
